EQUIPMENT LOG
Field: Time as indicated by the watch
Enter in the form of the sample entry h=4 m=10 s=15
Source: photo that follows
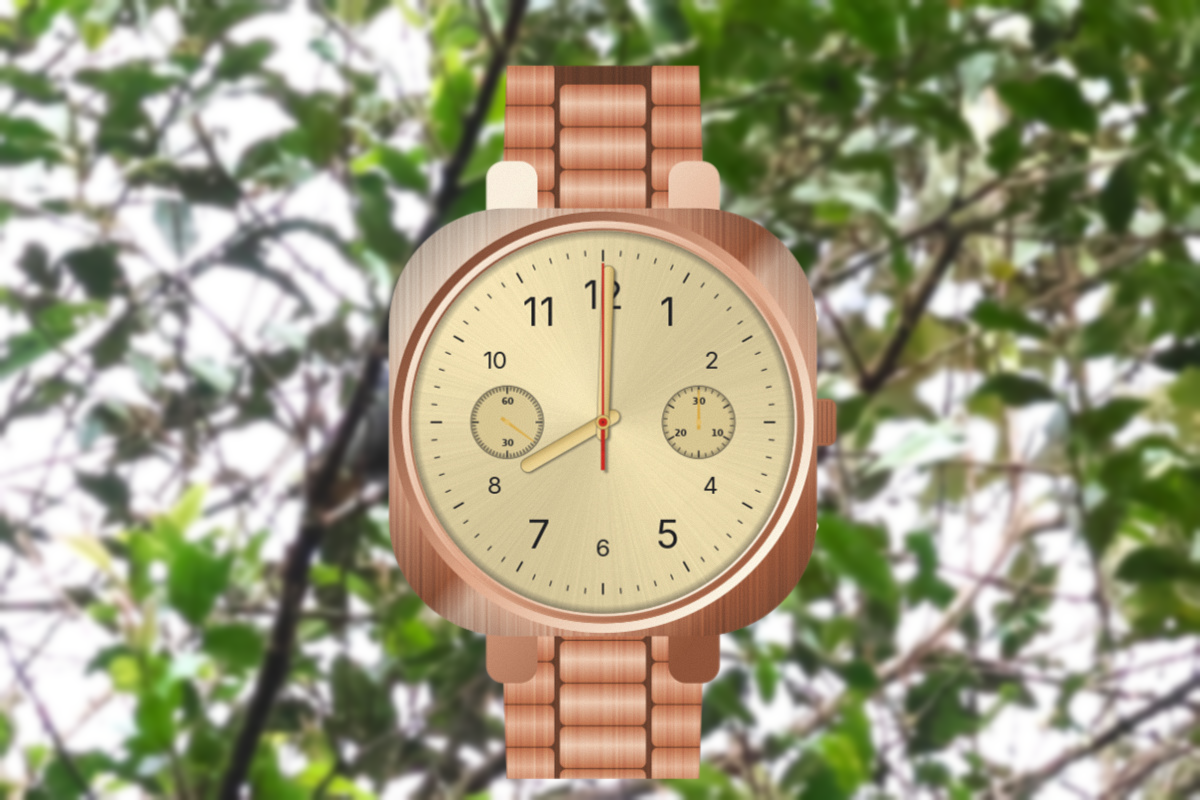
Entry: h=8 m=0 s=21
